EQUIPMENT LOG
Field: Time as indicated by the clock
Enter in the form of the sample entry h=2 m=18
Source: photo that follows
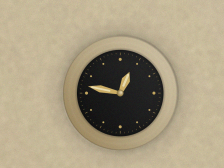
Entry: h=12 m=47
